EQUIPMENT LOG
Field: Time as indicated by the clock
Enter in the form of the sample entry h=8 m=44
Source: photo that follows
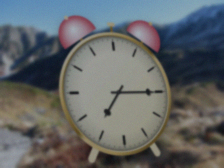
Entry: h=7 m=15
